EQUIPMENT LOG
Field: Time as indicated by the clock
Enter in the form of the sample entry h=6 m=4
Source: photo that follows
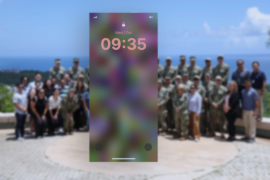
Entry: h=9 m=35
